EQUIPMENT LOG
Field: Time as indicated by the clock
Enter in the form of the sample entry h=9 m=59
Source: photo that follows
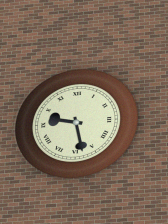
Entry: h=9 m=28
